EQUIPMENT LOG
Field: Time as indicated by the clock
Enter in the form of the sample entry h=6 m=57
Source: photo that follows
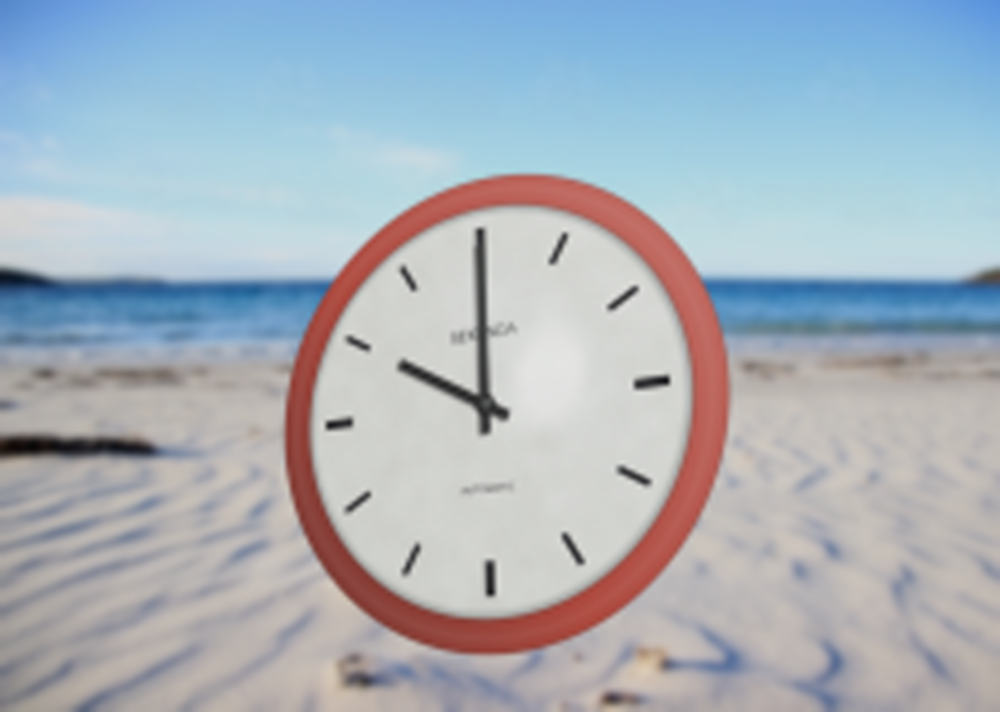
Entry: h=10 m=0
